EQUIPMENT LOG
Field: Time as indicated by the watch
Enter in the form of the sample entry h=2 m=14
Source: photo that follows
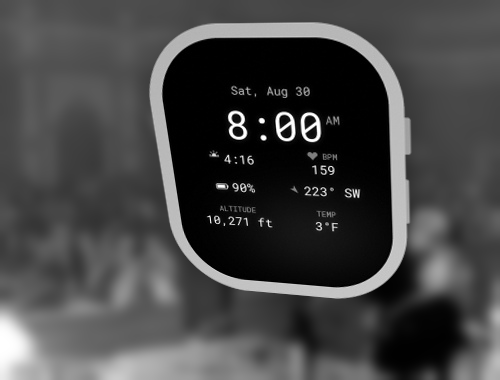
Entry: h=8 m=0
